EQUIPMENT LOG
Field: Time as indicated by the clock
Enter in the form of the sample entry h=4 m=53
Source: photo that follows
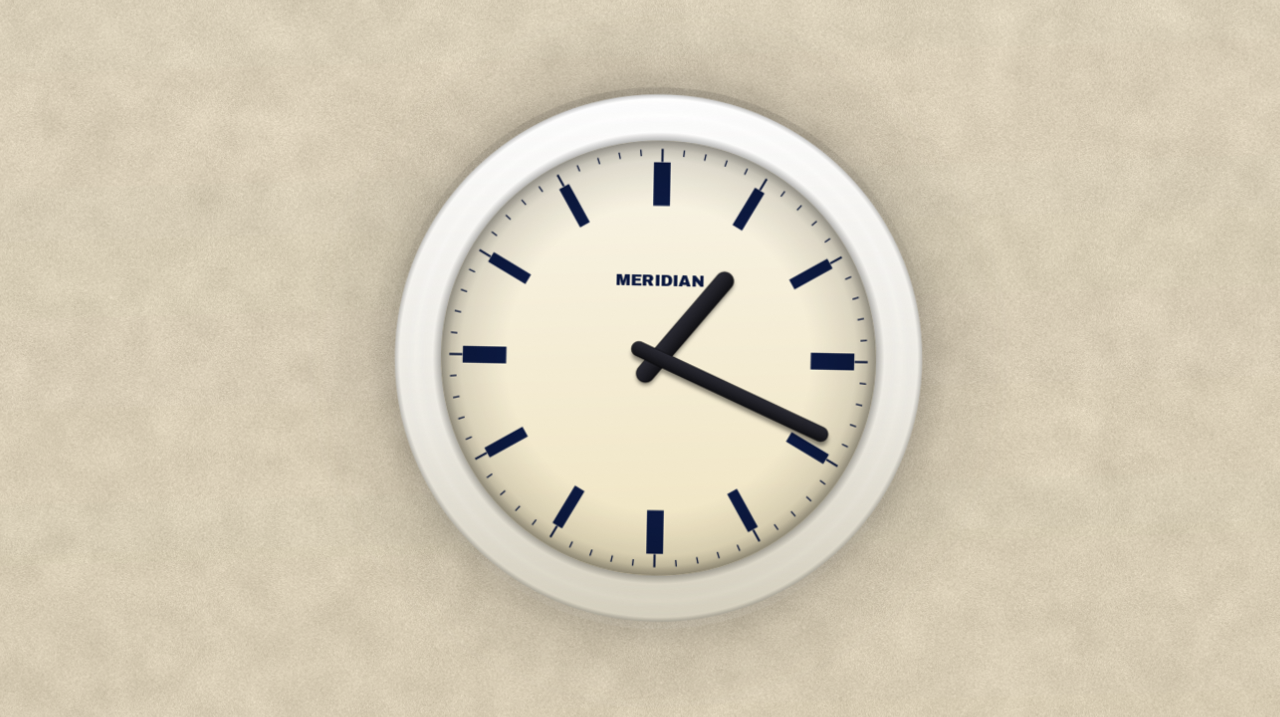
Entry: h=1 m=19
